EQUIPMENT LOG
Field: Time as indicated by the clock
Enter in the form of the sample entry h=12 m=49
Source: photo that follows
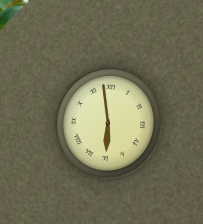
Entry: h=5 m=58
